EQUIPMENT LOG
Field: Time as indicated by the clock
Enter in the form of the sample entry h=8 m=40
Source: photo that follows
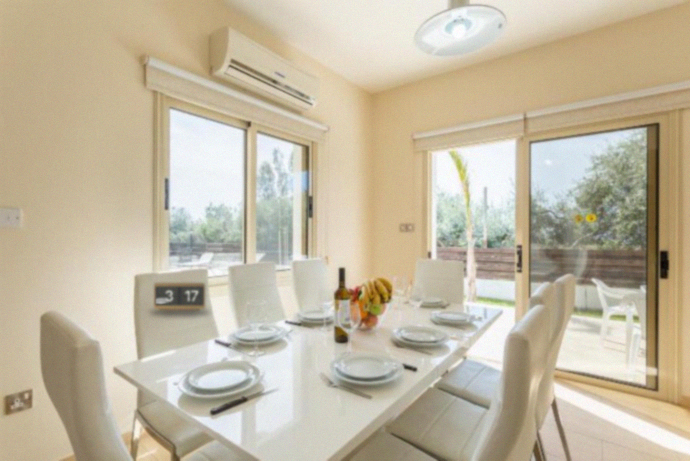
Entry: h=3 m=17
